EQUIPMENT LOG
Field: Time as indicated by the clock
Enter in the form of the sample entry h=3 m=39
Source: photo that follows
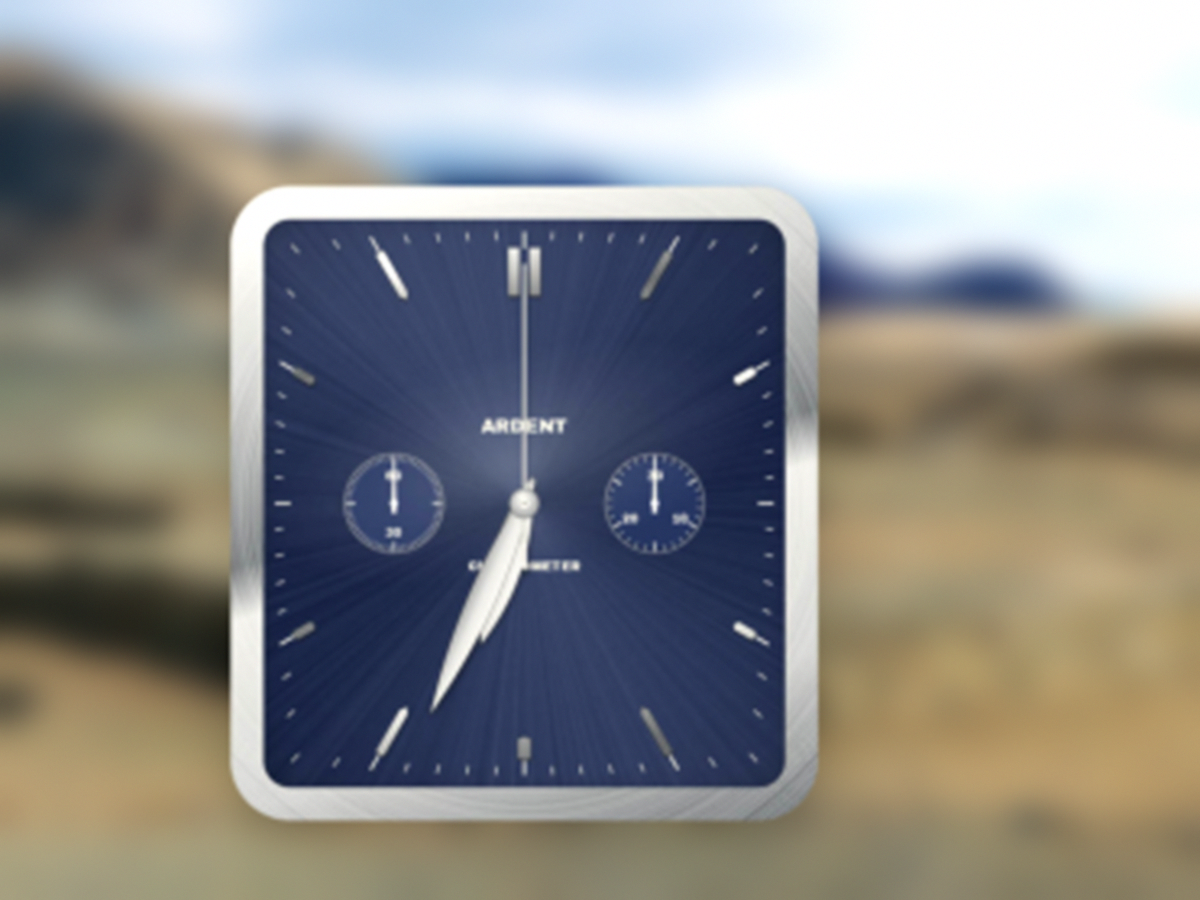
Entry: h=6 m=34
